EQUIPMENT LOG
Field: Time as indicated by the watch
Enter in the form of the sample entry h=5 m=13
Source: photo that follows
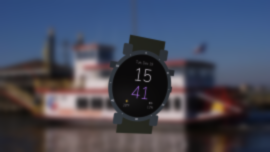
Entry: h=15 m=41
